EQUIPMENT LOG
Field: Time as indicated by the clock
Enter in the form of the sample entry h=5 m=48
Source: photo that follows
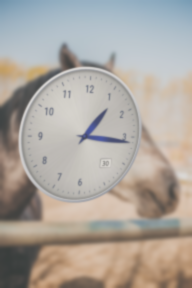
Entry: h=1 m=16
